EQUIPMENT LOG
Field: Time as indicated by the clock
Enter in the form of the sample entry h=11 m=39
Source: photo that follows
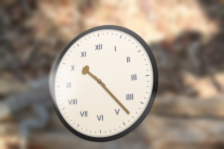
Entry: h=10 m=23
